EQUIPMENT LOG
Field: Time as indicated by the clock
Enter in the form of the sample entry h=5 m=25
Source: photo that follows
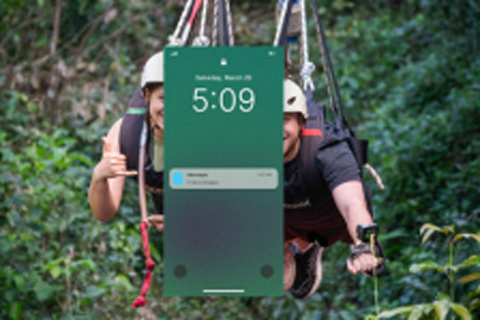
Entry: h=5 m=9
